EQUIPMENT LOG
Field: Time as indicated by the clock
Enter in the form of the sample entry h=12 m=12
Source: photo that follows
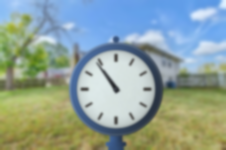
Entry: h=10 m=54
